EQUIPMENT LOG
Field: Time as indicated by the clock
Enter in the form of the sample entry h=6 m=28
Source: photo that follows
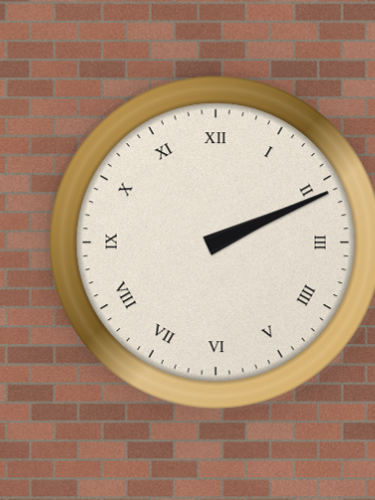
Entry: h=2 m=11
